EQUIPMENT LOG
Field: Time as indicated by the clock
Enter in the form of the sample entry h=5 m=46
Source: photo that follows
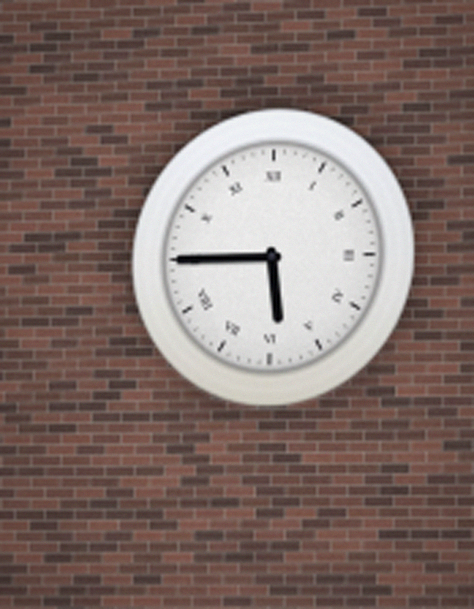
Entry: h=5 m=45
